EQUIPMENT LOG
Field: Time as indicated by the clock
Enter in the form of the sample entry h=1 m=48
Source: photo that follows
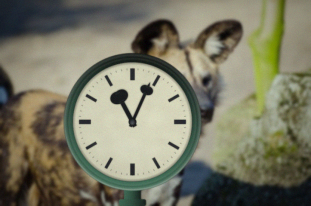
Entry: h=11 m=4
